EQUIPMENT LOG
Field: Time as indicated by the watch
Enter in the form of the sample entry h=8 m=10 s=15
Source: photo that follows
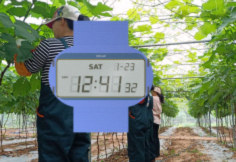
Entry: h=12 m=41 s=32
